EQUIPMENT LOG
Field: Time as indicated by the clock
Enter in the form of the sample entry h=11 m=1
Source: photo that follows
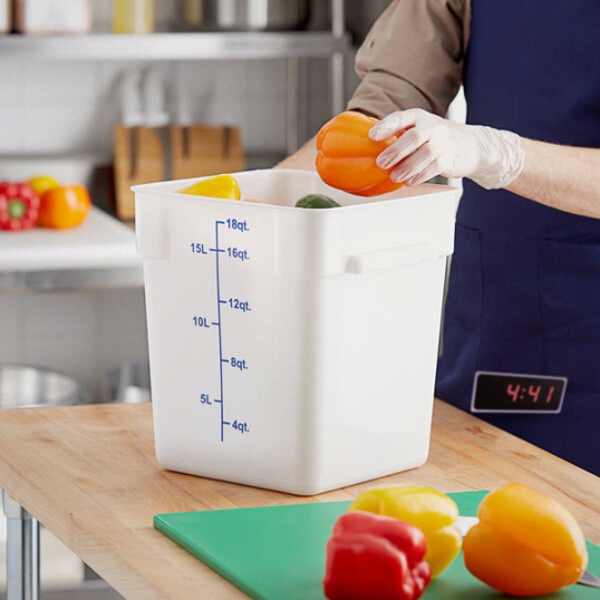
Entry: h=4 m=41
